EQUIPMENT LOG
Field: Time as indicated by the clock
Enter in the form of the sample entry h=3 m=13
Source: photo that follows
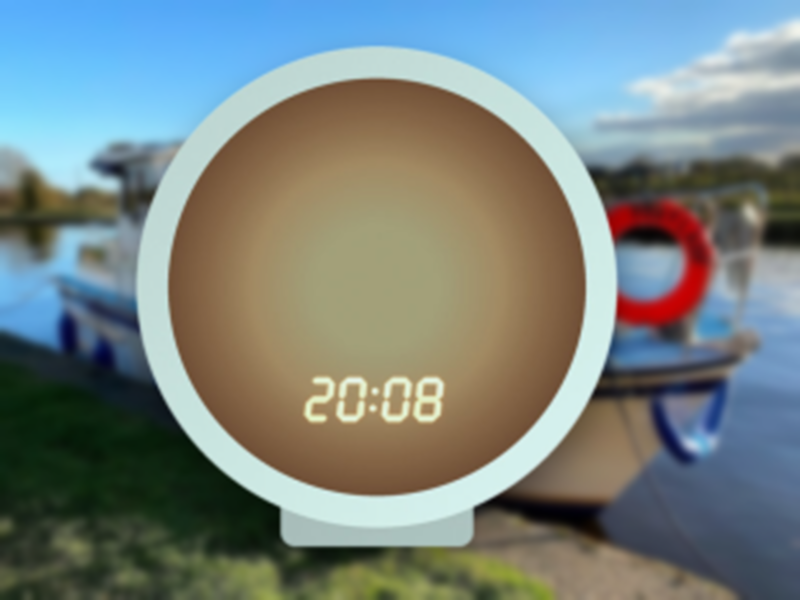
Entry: h=20 m=8
